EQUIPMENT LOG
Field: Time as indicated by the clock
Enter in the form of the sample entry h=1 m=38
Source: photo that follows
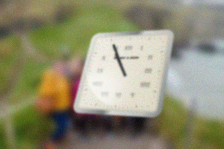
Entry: h=10 m=55
